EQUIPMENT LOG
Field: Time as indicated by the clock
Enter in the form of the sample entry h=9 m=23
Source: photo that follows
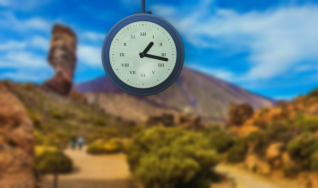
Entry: h=1 m=17
